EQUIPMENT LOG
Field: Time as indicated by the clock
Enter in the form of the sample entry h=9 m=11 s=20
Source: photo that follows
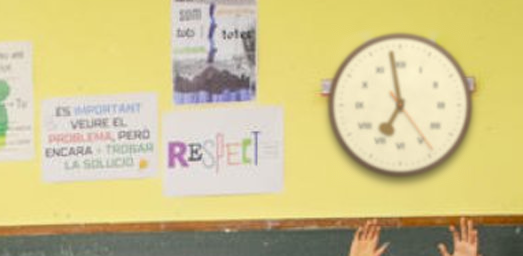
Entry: h=6 m=58 s=24
